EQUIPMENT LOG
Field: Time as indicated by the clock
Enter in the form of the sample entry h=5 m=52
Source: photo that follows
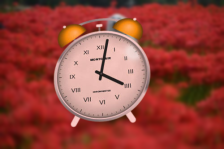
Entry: h=4 m=2
